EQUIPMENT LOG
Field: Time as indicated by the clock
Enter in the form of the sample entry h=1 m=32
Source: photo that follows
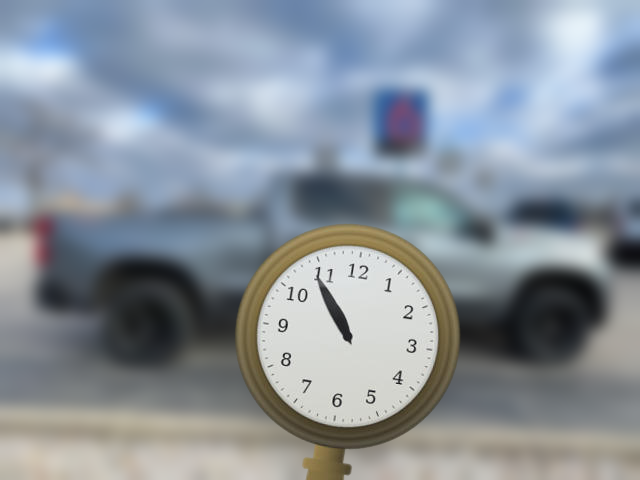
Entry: h=10 m=54
